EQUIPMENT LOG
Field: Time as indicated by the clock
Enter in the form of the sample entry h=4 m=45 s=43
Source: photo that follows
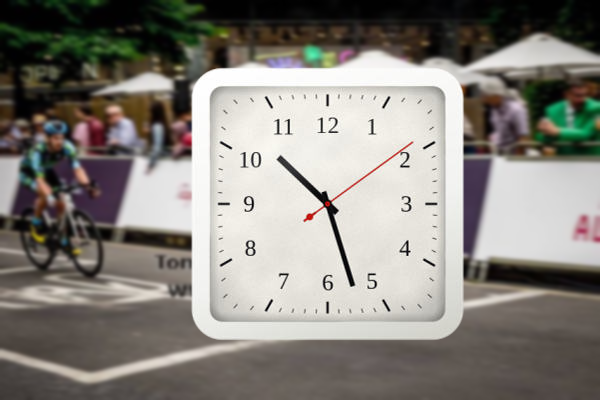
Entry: h=10 m=27 s=9
